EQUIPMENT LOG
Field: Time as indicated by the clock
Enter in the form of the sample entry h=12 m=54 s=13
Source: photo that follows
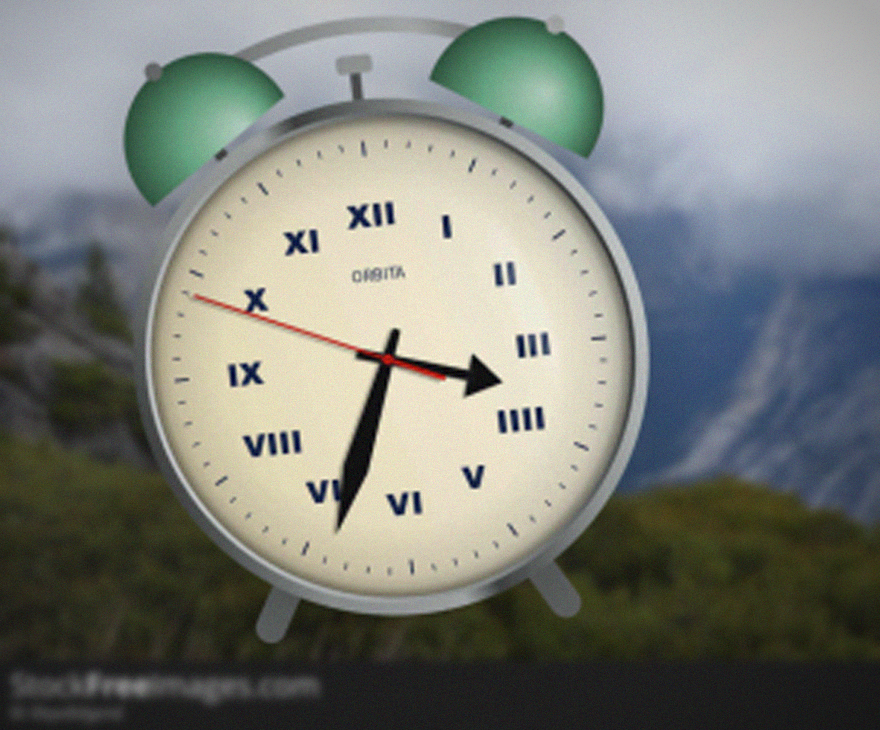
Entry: h=3 m=33 s=49
